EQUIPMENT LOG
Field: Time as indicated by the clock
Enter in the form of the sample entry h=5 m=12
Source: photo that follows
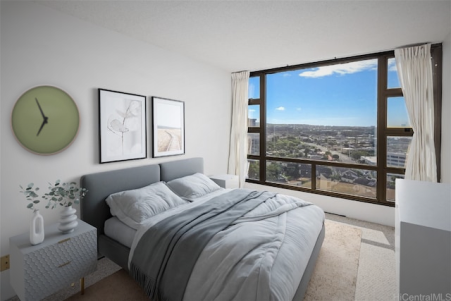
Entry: h=6 m=56
